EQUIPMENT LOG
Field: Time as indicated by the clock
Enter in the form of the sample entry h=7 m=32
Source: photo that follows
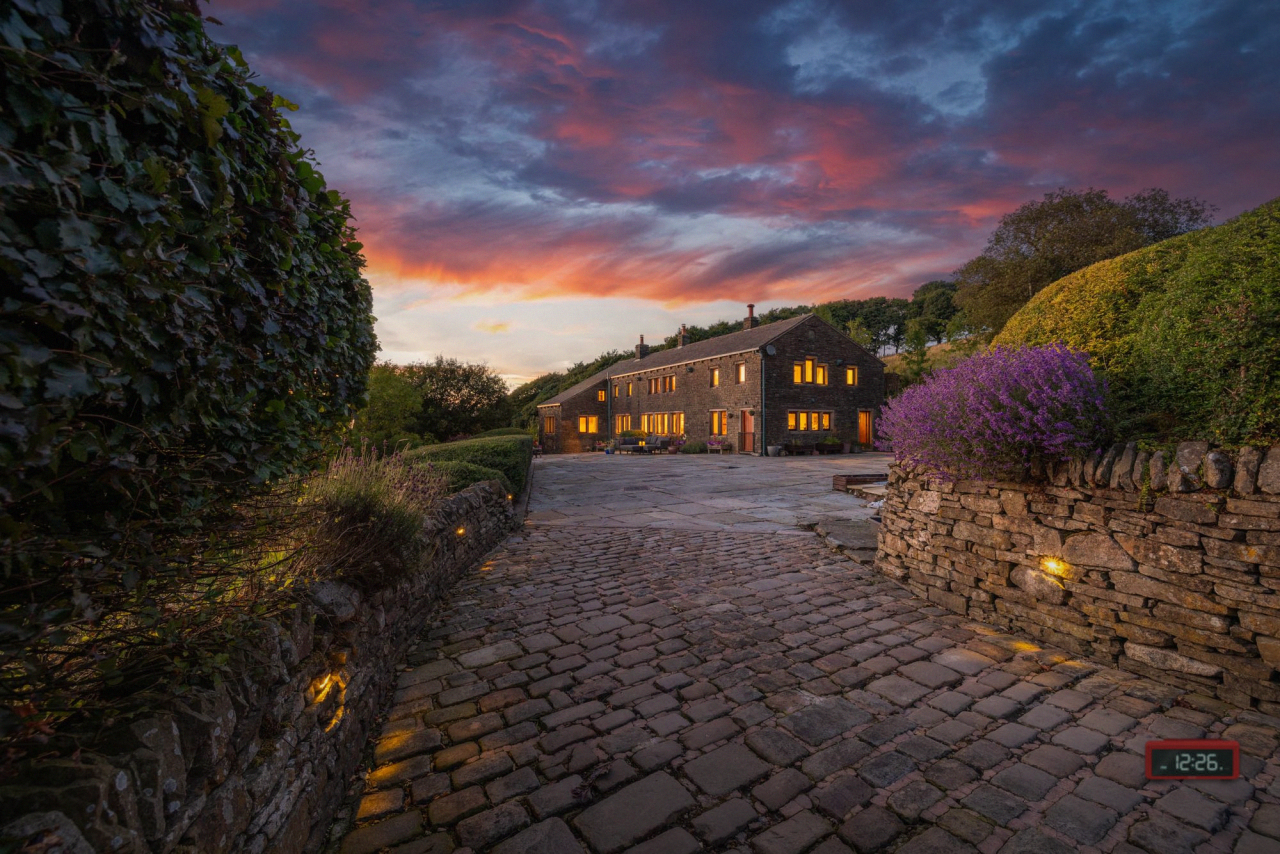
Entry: h=12 m=26
